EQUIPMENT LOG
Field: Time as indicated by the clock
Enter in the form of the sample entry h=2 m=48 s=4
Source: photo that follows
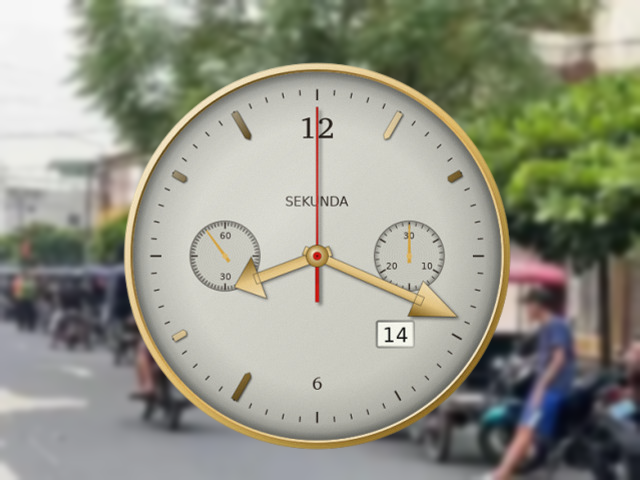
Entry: h=8 m=18 s=54
